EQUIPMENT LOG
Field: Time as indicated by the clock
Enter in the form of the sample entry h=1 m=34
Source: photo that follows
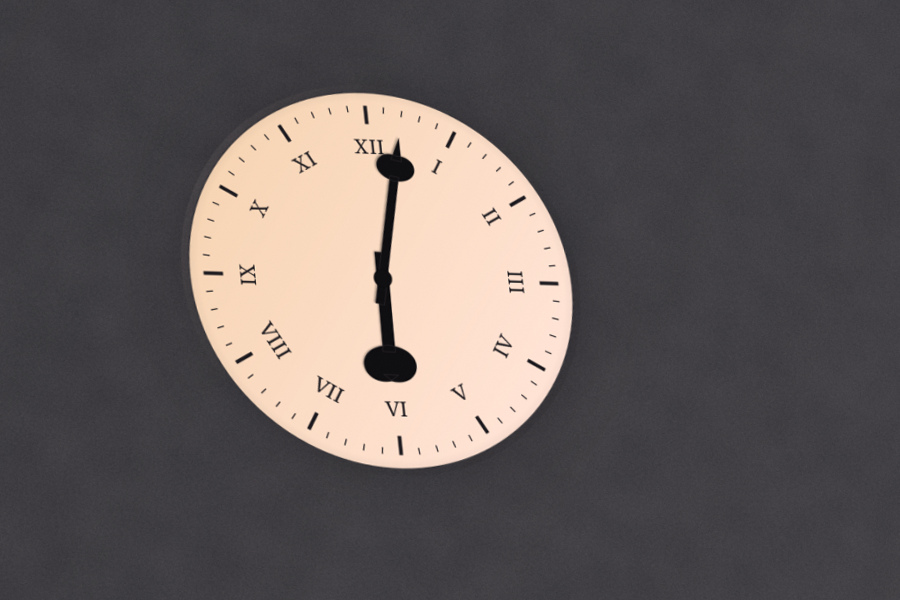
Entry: h=6 m=2
